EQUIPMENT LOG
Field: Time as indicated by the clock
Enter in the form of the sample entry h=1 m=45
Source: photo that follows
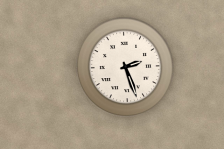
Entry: h=2 m=27
